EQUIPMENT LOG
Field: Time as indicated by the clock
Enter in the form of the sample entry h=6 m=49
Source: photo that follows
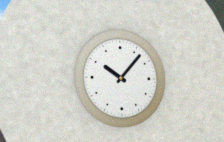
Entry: h=10 m=7
